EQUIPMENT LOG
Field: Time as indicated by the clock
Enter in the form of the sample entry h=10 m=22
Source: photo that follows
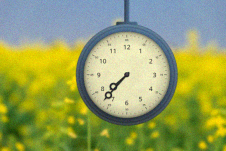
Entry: h=7 m=37
